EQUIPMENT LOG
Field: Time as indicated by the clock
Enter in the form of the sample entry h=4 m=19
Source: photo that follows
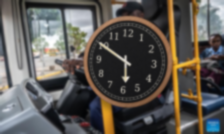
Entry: h=5 m=50
